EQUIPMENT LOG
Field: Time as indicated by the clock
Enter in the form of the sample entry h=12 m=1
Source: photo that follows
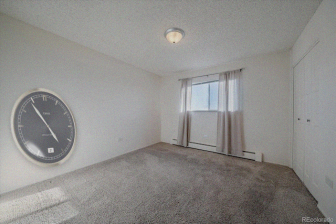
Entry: h=4 m=54
